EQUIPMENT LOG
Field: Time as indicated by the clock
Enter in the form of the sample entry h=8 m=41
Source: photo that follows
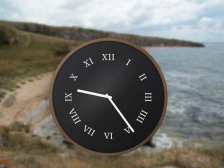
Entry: h=9 m=24
